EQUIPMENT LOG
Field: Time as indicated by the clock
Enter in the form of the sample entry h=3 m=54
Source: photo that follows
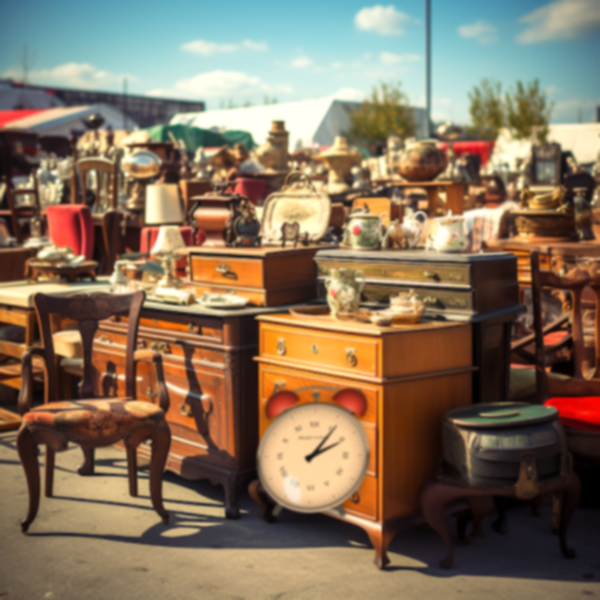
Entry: h=2 m=6
